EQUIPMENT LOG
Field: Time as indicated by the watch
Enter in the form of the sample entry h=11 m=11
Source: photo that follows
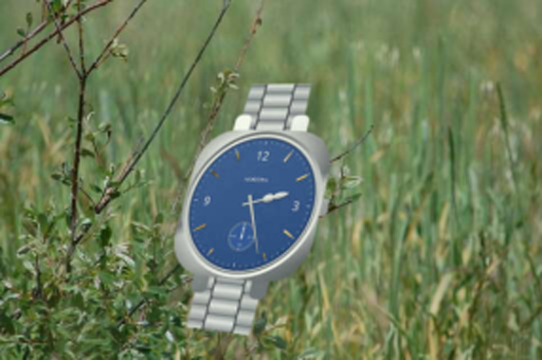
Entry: h=2 m=26
